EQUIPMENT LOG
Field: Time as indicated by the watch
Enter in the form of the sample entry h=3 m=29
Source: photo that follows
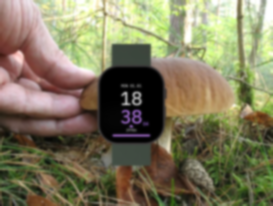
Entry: h=18 m=38
